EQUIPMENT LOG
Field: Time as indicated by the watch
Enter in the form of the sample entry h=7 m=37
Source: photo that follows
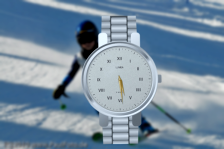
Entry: h=5 m=29
